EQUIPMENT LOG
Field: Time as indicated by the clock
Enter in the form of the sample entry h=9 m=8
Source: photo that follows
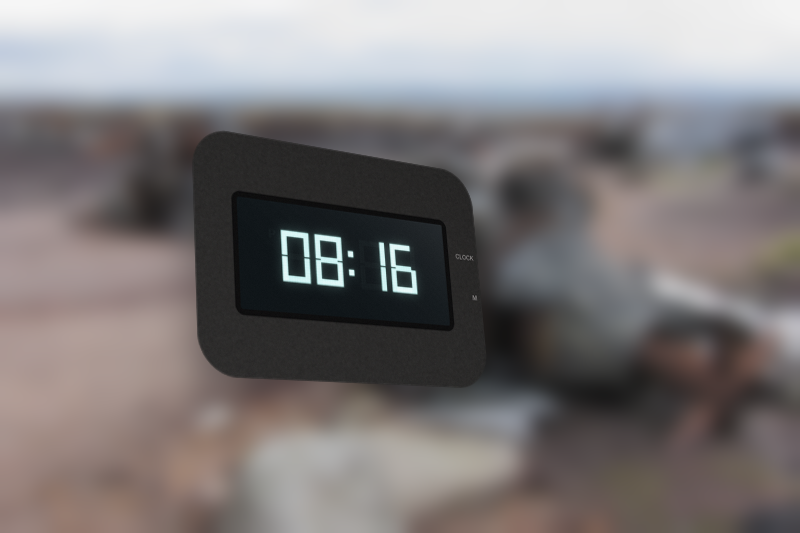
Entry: h=8 m=16
